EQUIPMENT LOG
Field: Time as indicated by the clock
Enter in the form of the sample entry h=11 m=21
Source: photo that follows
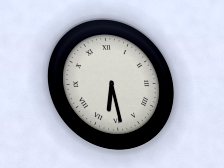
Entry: h=6 m=29
